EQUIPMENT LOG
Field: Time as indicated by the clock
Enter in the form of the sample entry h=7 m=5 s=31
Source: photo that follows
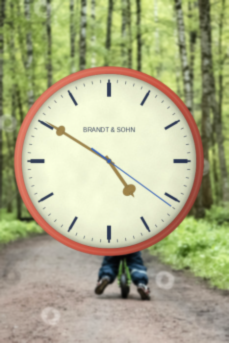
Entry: h=4 m=50 s=21
